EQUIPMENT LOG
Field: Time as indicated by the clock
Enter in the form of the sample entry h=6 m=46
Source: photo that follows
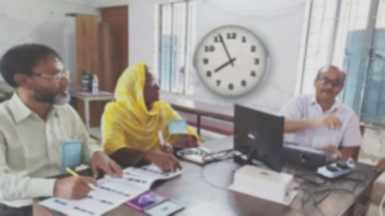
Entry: h=7 m=56
